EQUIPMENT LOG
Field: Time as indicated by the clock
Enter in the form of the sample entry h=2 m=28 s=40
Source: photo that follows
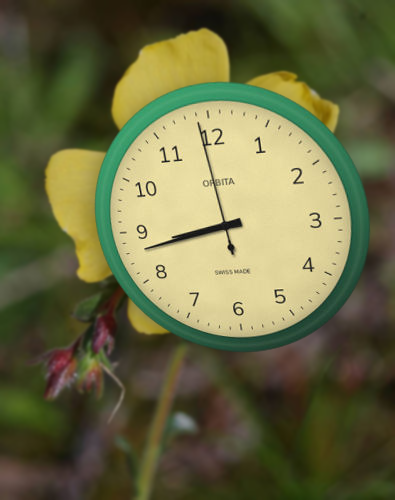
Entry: h=8 m=42 s=59
